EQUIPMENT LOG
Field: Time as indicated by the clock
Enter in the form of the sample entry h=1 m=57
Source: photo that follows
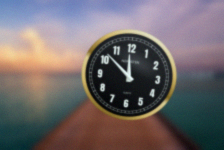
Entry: h=11 m=52
